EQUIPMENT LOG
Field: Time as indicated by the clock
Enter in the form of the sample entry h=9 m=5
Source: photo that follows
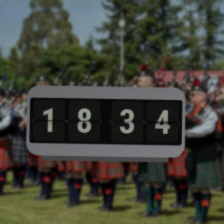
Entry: h=18 m=34
